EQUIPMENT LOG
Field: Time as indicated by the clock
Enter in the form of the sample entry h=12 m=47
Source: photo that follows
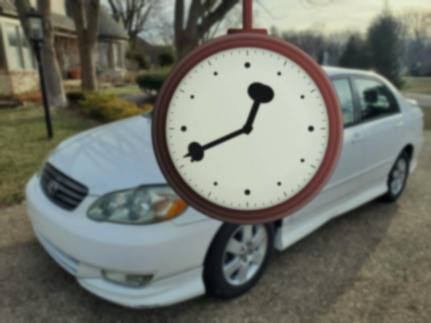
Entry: h=12 m=41
